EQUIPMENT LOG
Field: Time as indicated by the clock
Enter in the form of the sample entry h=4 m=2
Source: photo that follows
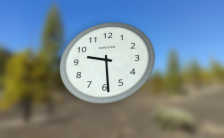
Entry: h=9 m=29
